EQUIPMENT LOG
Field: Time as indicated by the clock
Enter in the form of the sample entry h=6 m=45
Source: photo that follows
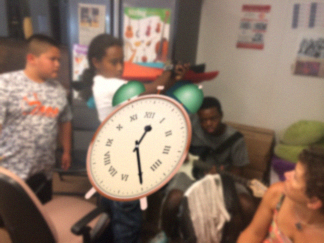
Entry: h=12 m=25
